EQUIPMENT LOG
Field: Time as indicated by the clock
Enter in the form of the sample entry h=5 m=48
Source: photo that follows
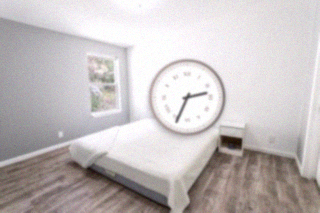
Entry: h=2 m=34
